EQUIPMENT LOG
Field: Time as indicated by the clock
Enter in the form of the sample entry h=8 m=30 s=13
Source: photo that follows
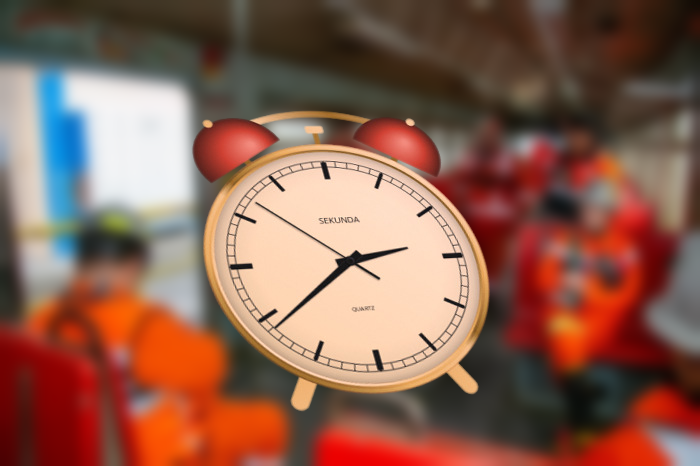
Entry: h=2 m=38 s=52
